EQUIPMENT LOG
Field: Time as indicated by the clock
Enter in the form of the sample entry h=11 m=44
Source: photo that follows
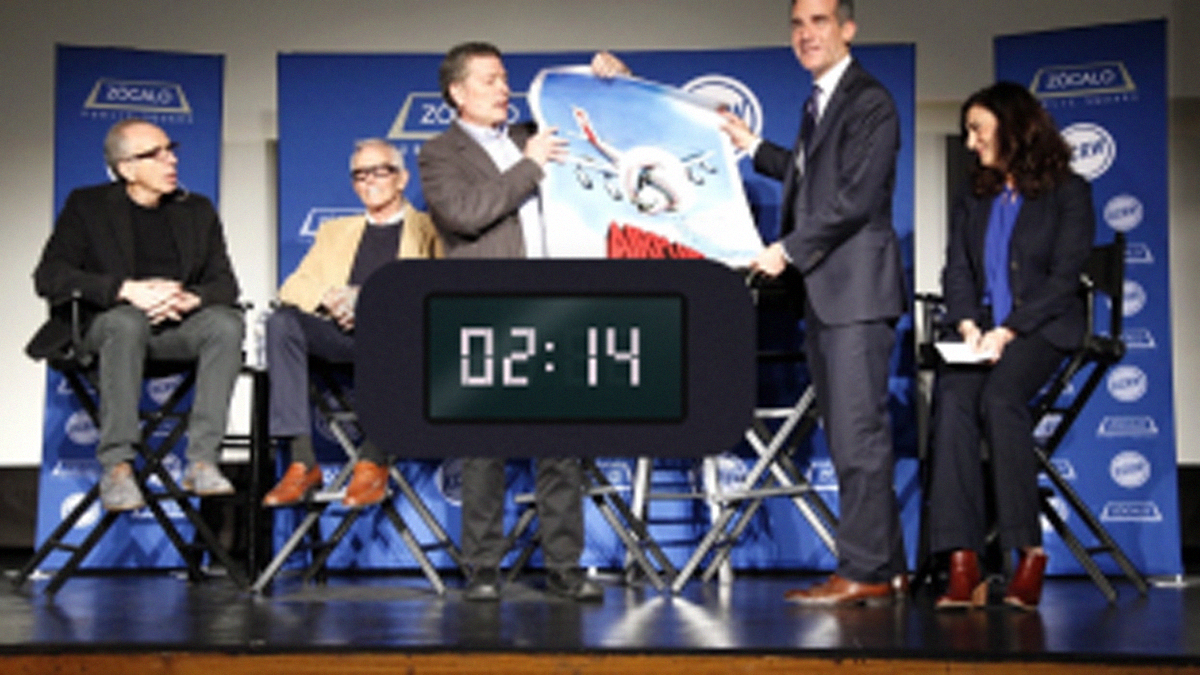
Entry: h=2 m=14
